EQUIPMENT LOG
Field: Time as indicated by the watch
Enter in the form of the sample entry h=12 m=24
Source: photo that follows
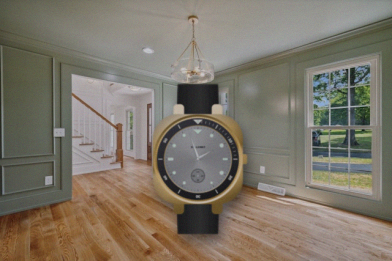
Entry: h=1 m=57
